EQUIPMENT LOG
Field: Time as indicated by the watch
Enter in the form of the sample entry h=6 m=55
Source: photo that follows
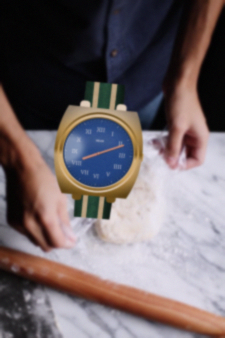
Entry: h=8 m=11
